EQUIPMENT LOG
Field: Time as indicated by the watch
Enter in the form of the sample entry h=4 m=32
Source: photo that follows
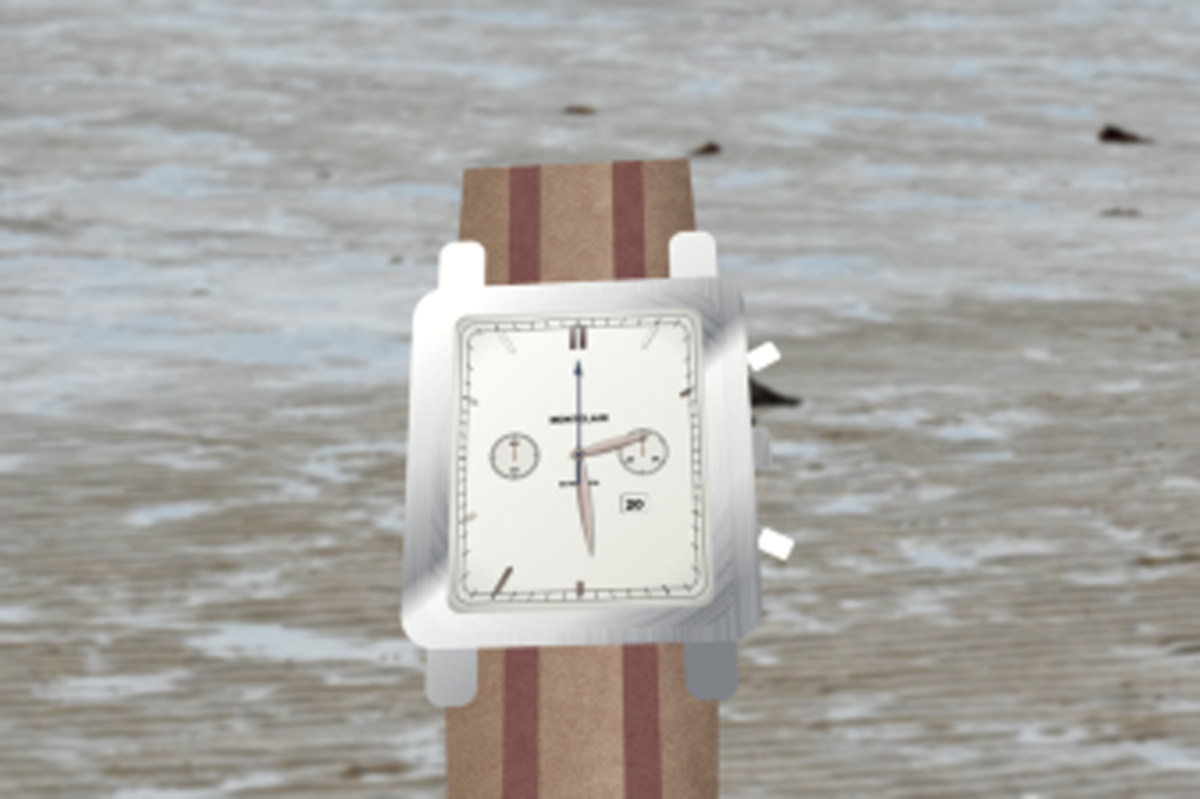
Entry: h=2 m=29
